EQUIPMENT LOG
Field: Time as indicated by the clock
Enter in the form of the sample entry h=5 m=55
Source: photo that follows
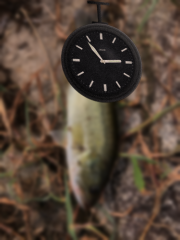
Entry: h=2 m=54
